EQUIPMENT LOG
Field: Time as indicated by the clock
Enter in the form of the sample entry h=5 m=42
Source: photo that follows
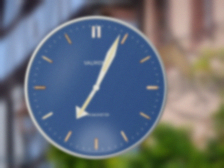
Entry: h=7 m=4
